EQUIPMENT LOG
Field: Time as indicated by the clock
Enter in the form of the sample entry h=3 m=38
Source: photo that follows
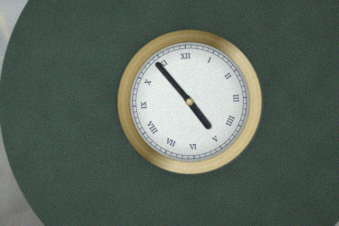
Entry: h=4 m=54
